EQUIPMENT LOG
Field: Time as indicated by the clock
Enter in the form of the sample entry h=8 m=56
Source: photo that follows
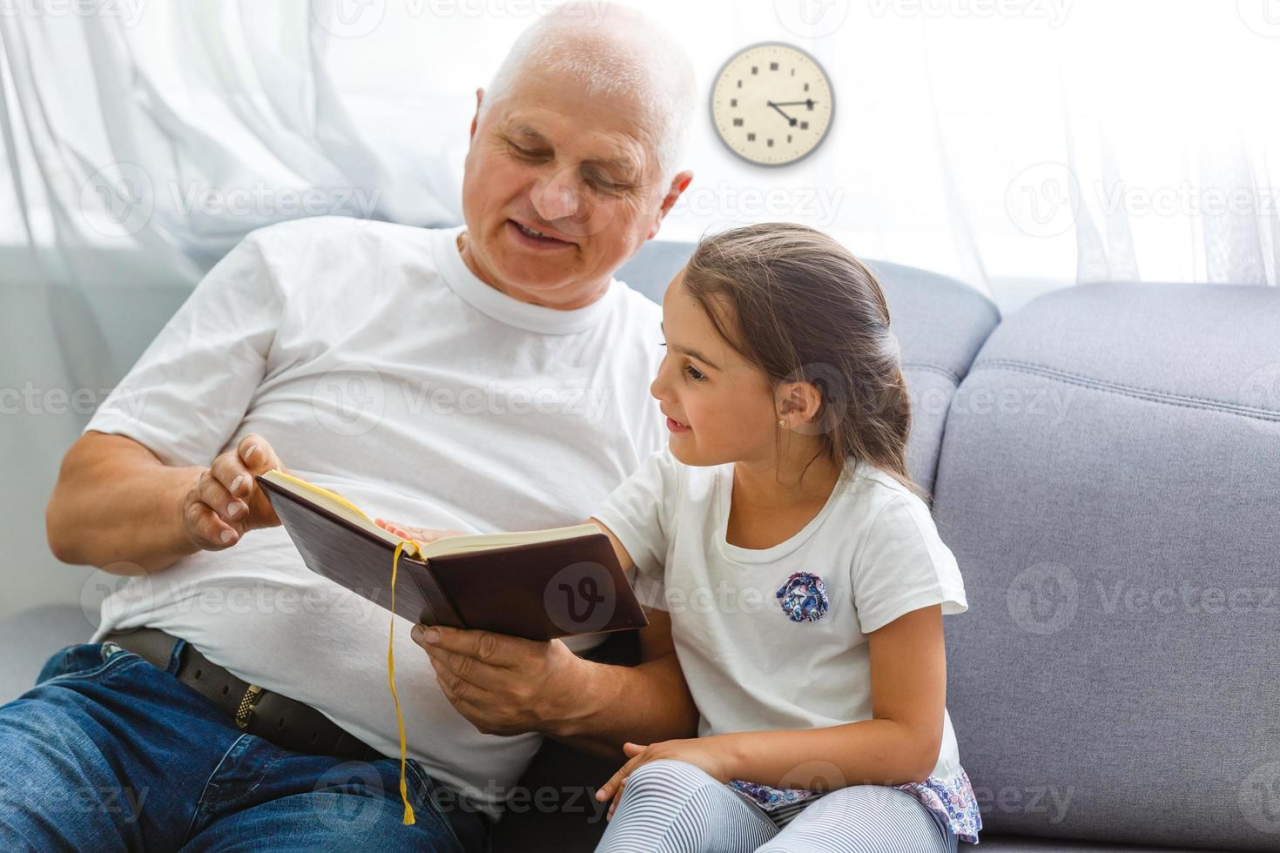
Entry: h=4 m=14
